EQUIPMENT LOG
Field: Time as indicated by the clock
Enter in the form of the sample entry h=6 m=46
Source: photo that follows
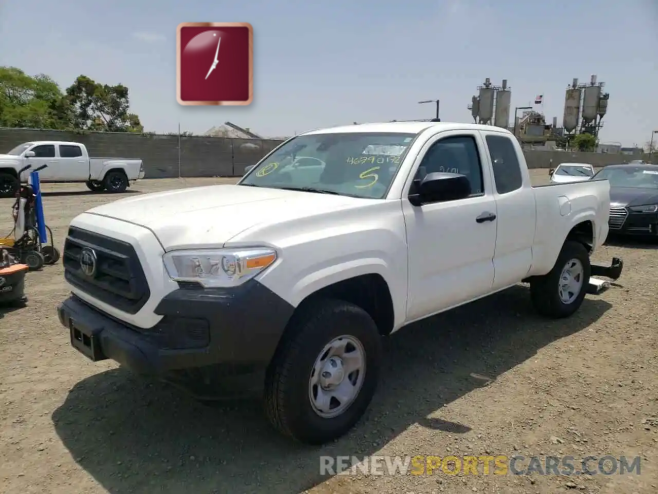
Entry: h=7 m=2
